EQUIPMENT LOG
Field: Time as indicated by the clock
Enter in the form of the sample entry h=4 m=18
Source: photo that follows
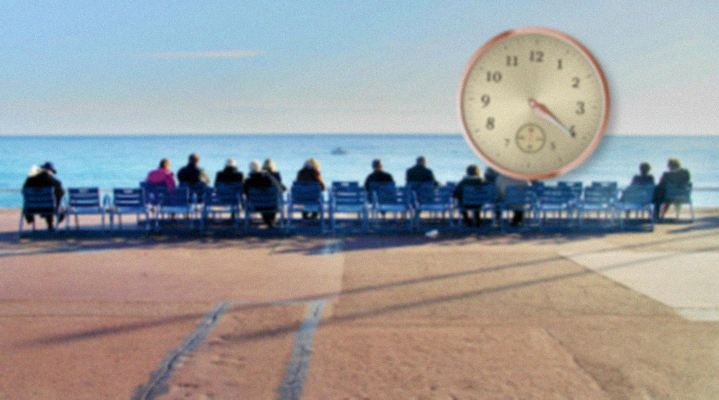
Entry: h=4 m=21
